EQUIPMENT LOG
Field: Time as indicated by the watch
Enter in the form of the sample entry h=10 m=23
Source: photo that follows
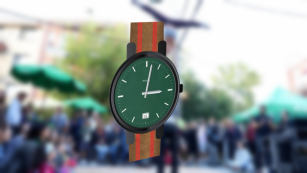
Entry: h=3 m=2
